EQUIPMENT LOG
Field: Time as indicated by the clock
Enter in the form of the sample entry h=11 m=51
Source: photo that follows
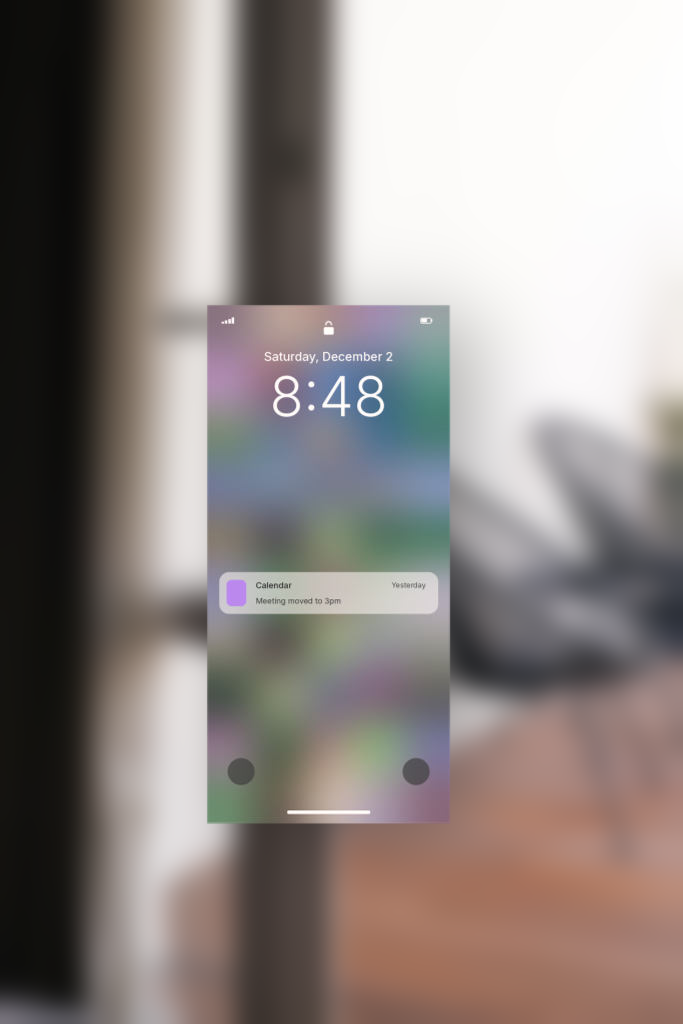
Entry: h=8 m=48
